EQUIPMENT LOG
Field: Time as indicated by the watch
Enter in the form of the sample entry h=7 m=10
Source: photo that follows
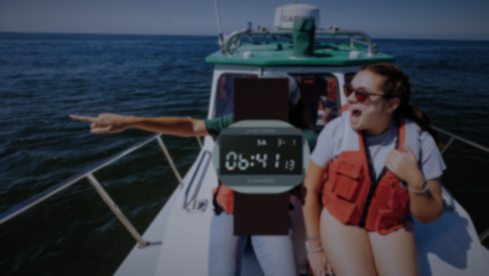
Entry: h=6 m=41
